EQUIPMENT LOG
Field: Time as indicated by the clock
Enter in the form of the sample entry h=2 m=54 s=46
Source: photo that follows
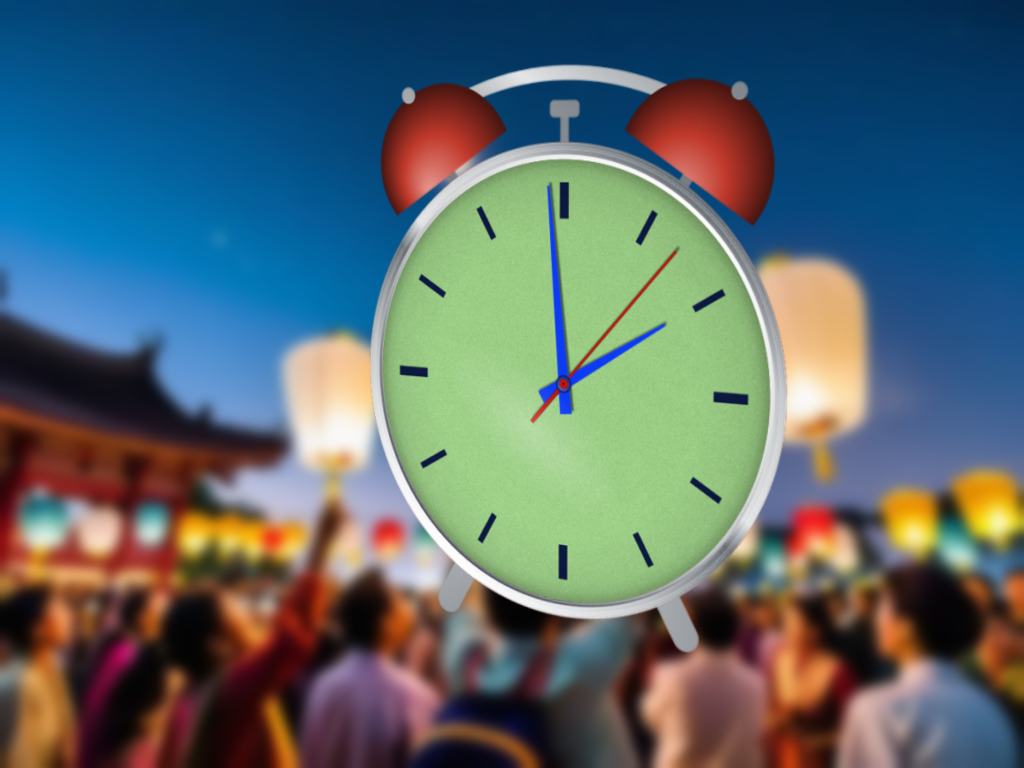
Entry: h=1 m=59 s=7
